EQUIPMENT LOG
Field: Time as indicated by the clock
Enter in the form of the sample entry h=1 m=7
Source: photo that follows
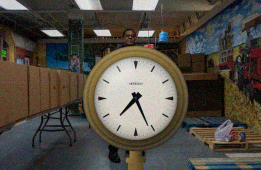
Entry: h=7 m=26
